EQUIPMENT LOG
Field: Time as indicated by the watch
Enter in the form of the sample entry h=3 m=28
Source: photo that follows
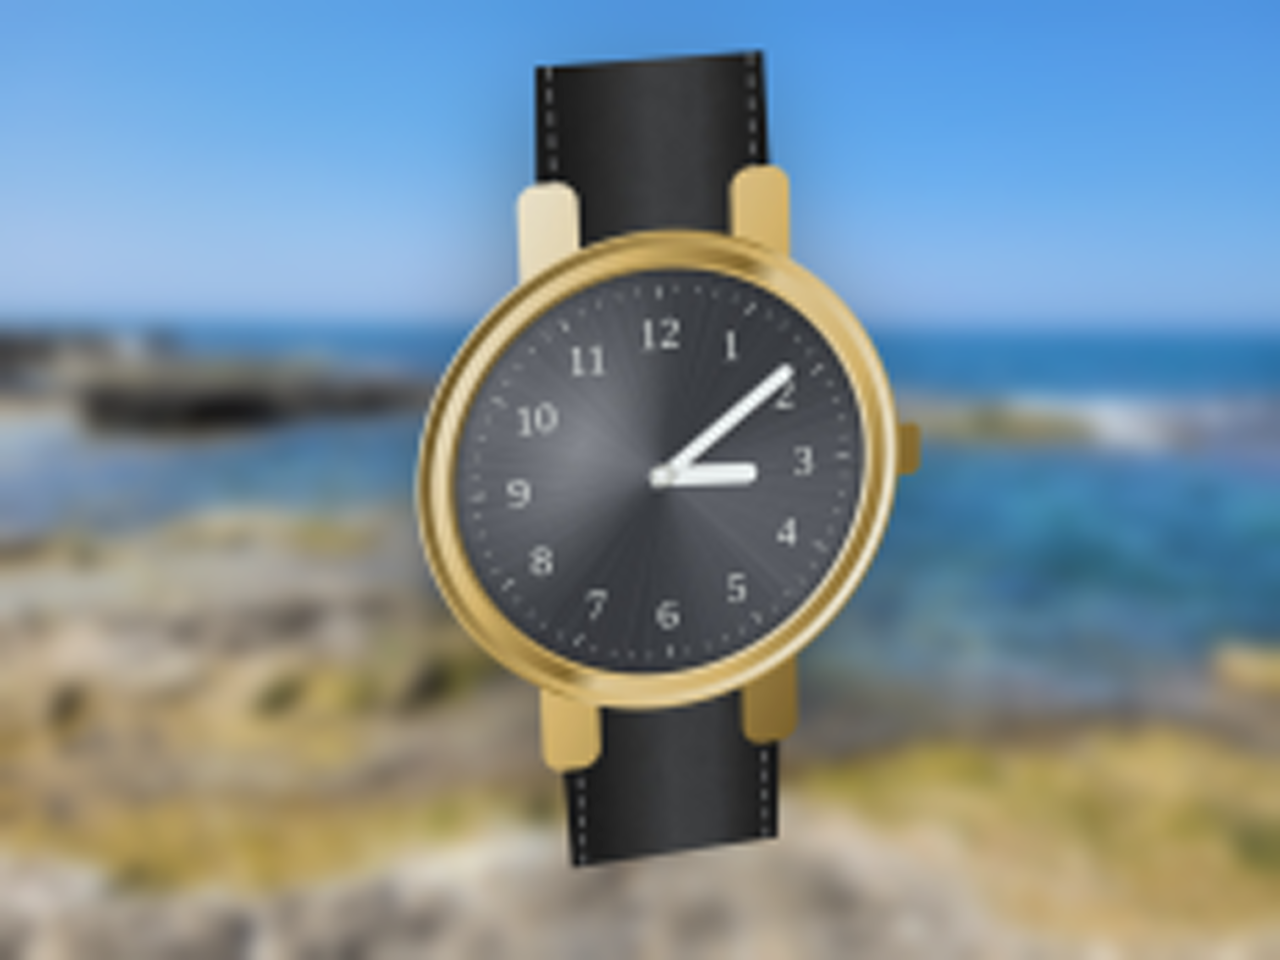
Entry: h=3 m=9
